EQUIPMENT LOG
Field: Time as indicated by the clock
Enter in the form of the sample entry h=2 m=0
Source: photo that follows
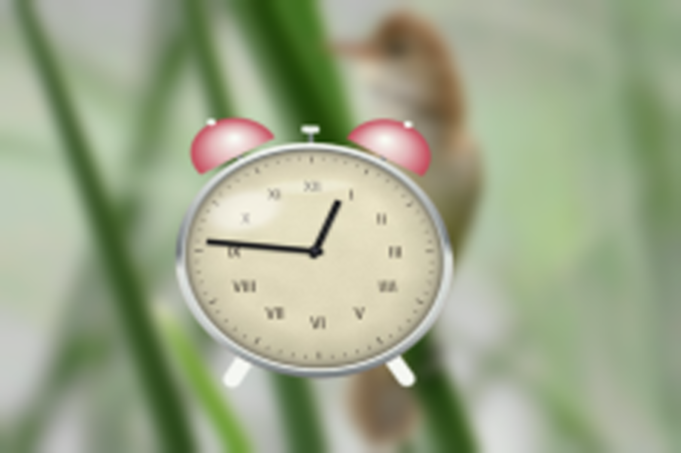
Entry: h=12 m=46
